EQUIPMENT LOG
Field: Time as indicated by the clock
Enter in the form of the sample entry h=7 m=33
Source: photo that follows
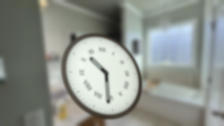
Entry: h=10 m=31
